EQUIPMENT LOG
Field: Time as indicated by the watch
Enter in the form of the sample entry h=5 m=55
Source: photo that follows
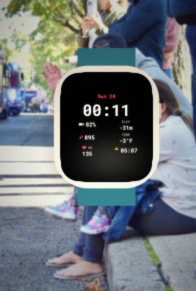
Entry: h=0 m=11
